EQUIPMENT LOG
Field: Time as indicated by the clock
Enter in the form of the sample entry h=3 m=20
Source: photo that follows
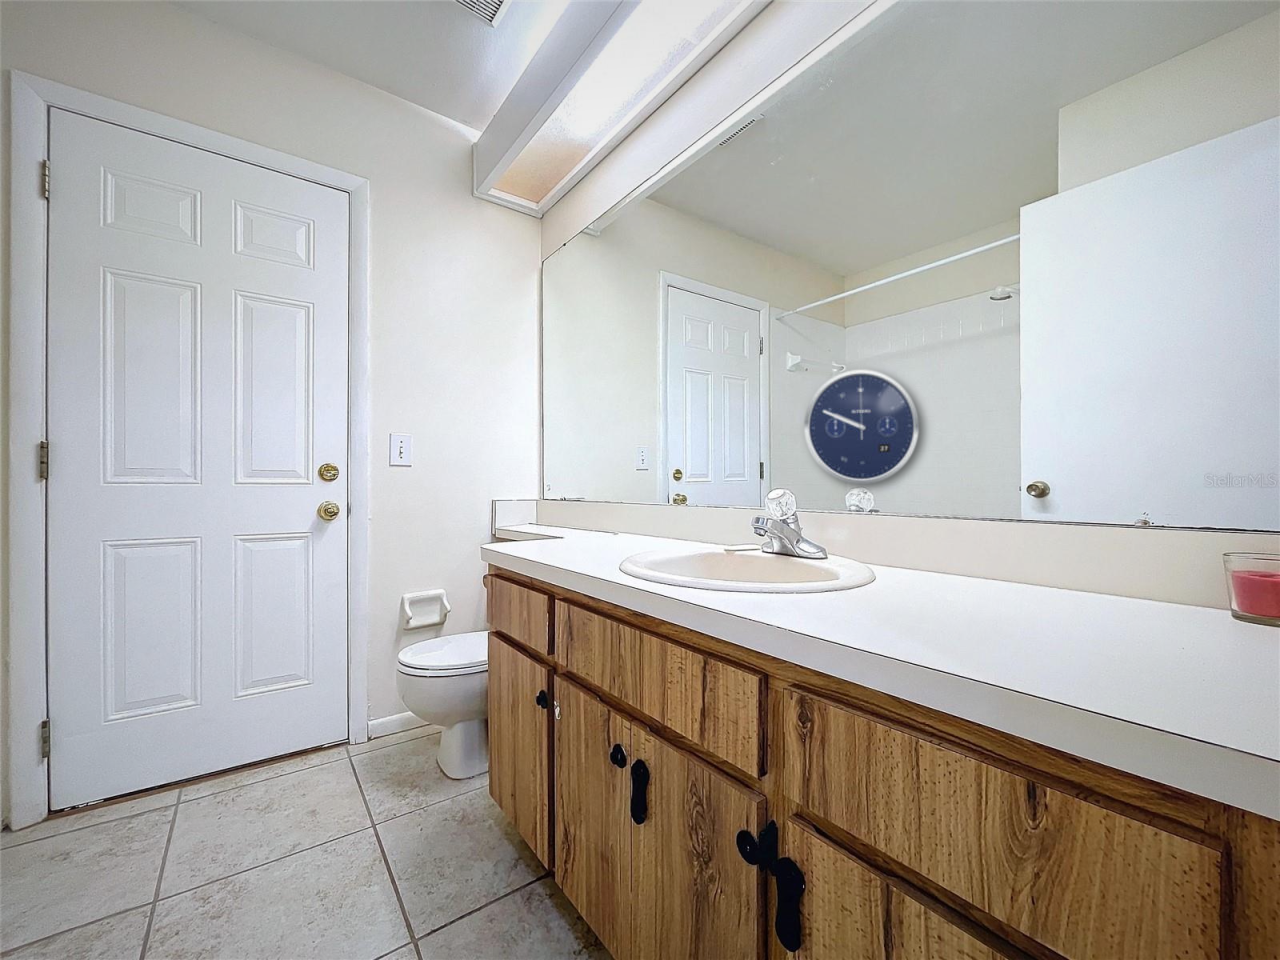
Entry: h=9 m=49
